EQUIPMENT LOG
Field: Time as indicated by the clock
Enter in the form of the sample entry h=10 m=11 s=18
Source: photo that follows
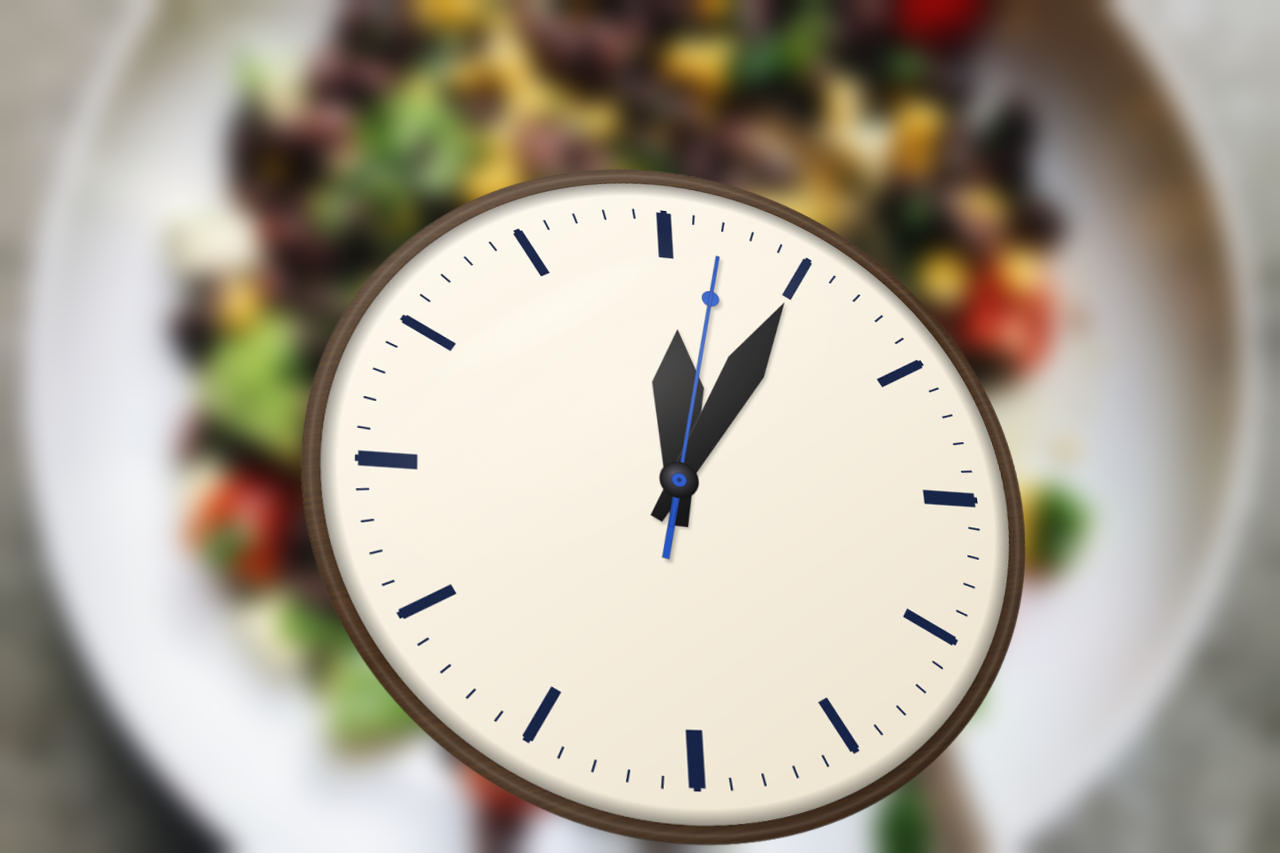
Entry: h=12 m=5 s=2
